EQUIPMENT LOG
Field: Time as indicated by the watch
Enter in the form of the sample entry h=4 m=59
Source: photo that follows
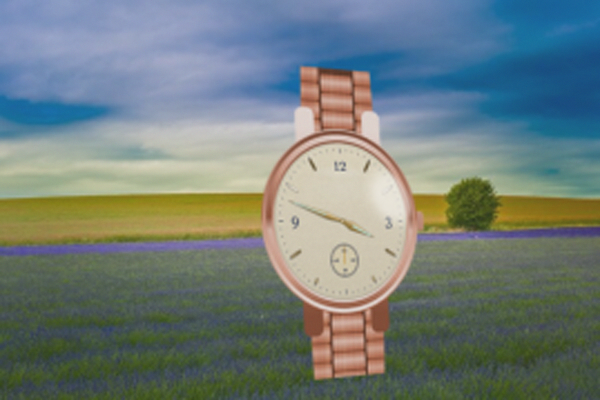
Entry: h=3 m=48
